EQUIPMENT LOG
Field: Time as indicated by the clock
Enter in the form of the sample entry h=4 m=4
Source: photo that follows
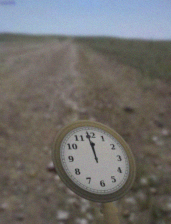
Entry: h=11 m=59
